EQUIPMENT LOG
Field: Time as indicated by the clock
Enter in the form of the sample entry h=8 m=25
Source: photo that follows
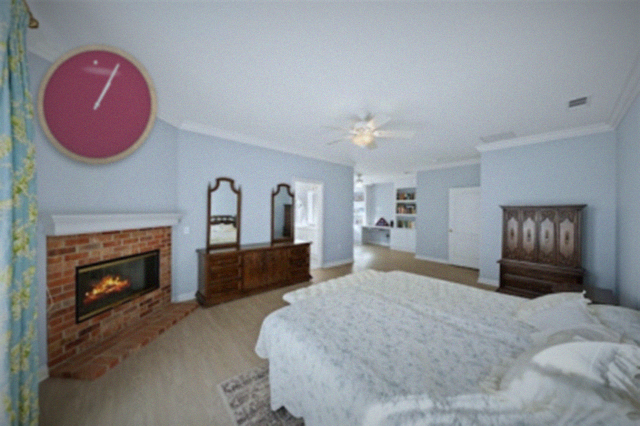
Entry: h=1 m=5
